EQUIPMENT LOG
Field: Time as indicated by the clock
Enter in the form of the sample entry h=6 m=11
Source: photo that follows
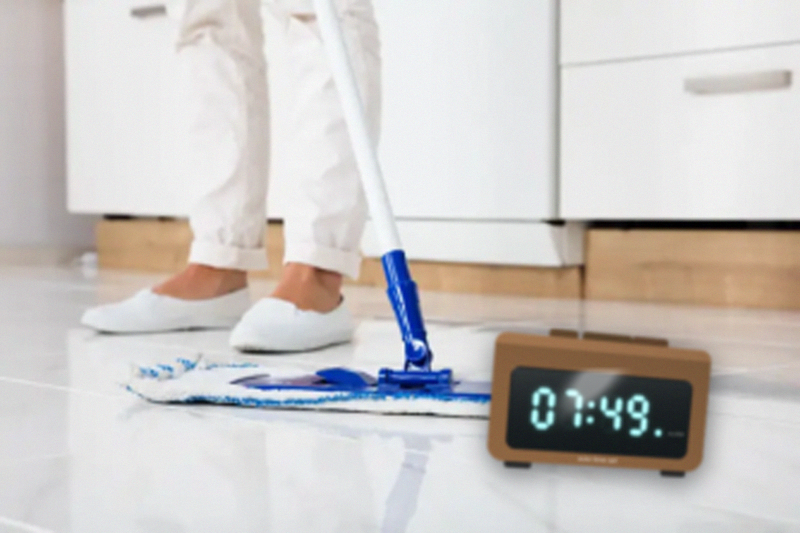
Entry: h=7 m=49
